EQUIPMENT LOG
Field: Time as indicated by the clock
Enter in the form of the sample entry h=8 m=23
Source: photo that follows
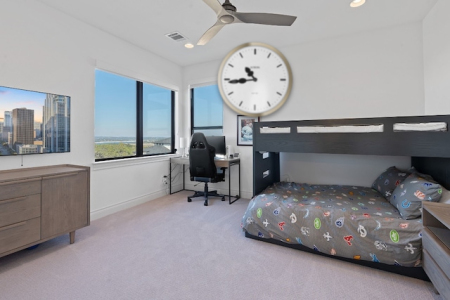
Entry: h=10 m=44
